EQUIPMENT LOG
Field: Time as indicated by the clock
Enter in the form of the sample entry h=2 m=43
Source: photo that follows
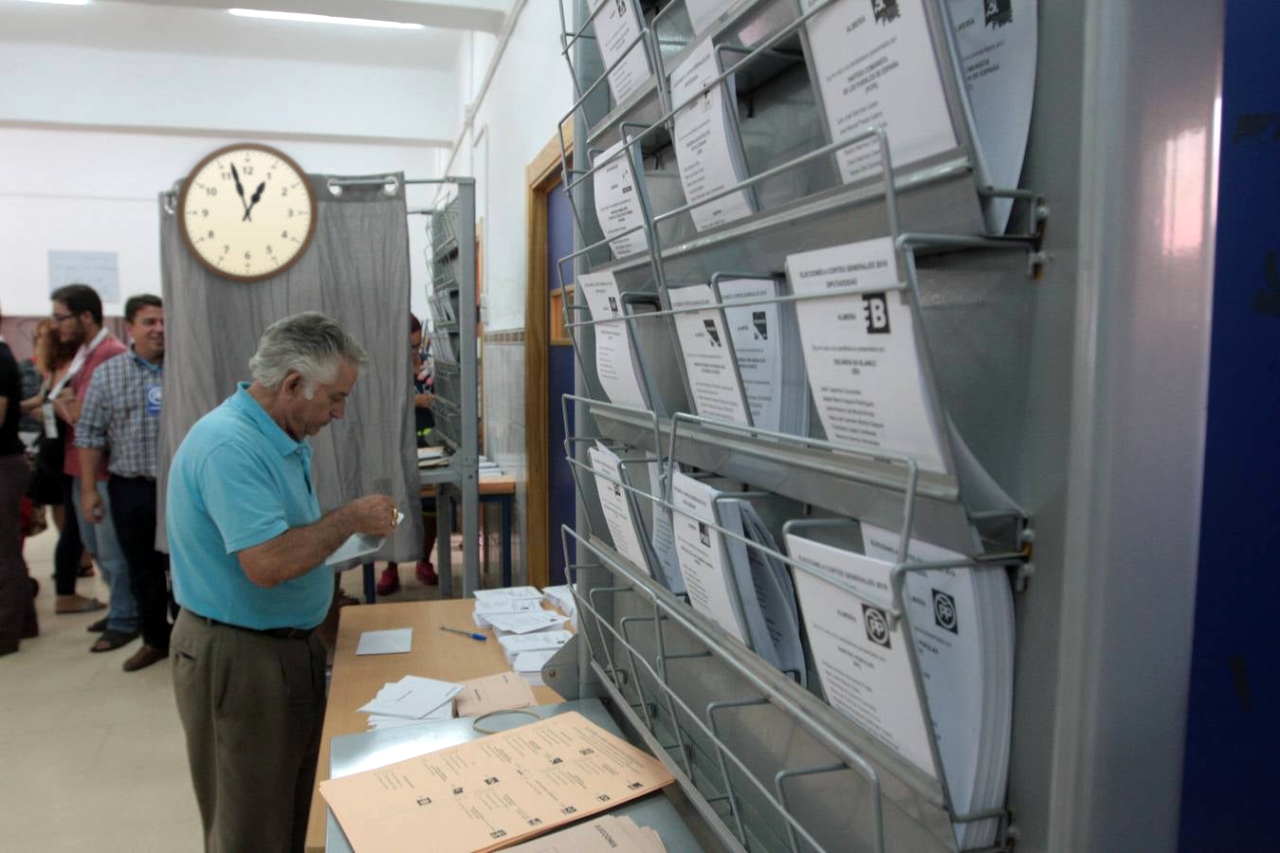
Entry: h=12 m=57
